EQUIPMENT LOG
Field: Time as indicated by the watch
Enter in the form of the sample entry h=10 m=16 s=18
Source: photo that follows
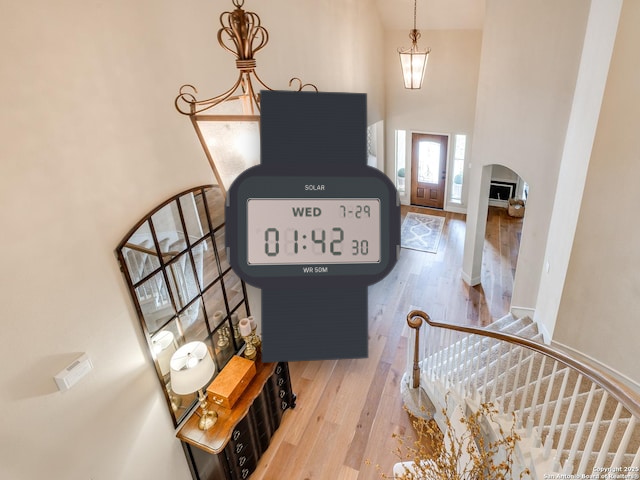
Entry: h=1 m=42 s=30
